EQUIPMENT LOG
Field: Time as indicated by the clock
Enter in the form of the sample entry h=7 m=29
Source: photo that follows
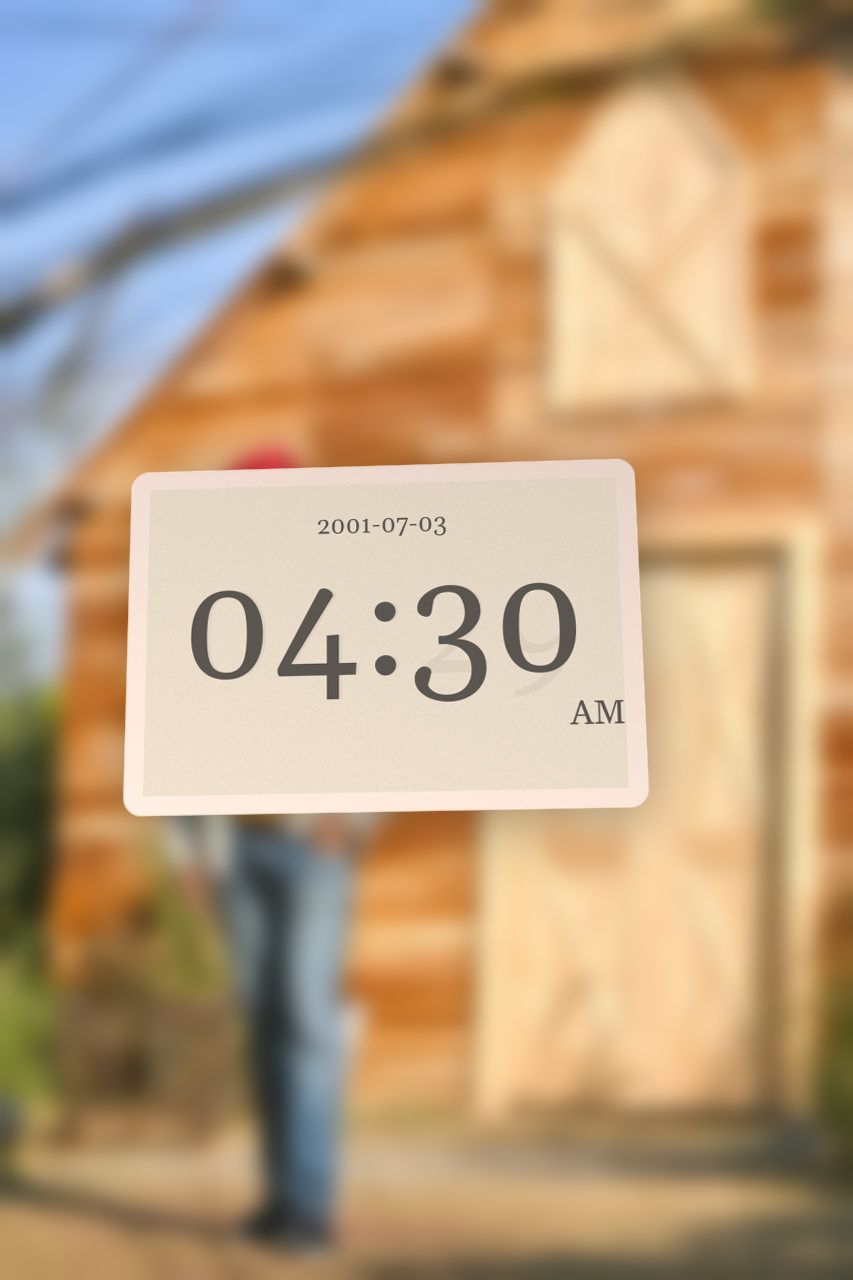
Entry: h=4 m=30
